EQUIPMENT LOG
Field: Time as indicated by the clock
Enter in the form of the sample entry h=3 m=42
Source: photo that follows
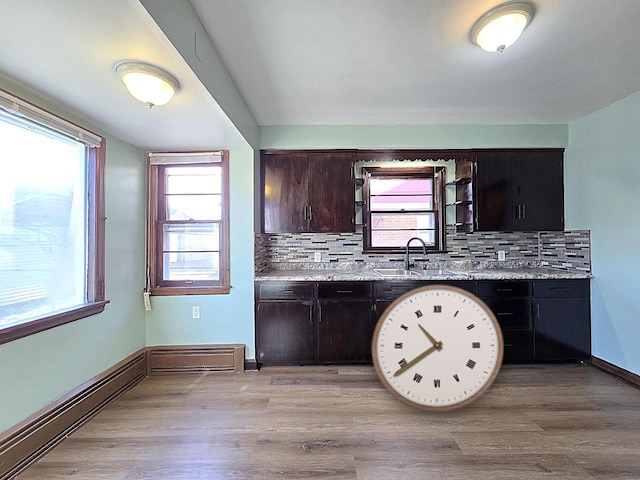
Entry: h=10 m=39
